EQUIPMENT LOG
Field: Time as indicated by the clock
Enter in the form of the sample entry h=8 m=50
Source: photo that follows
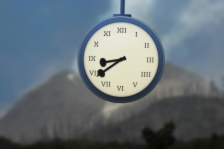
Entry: h=8 m=39
